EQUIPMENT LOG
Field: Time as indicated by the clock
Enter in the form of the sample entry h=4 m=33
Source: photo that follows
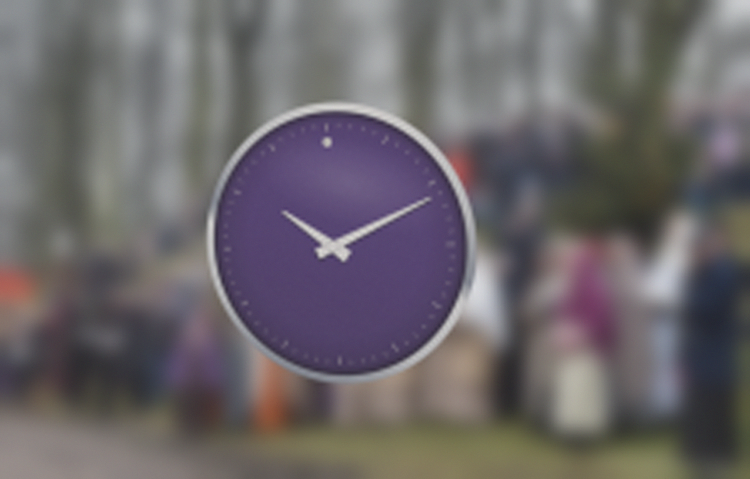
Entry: h=10 m=11
